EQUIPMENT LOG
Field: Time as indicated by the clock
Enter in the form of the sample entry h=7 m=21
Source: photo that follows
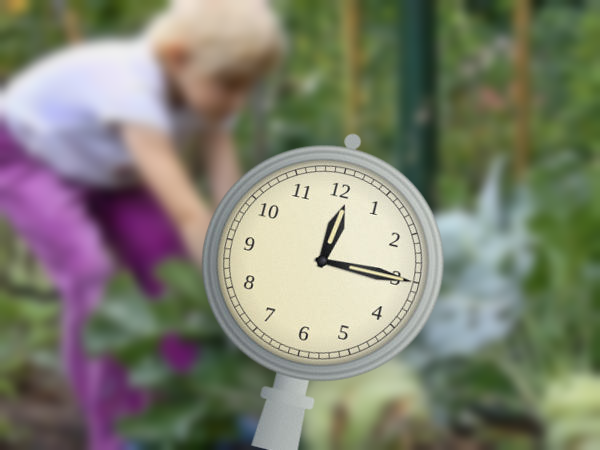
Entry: h=12 m=15
